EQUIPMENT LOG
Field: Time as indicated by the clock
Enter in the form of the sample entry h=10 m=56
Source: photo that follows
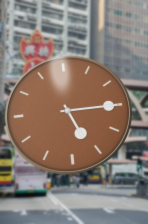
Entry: h=5 m=15
